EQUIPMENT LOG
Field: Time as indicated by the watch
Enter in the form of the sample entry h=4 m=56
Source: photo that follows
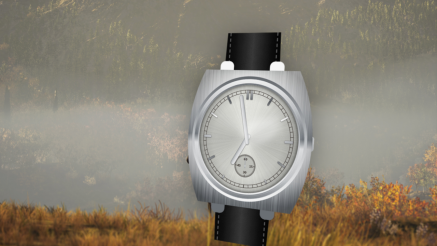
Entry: h=6 m=58
